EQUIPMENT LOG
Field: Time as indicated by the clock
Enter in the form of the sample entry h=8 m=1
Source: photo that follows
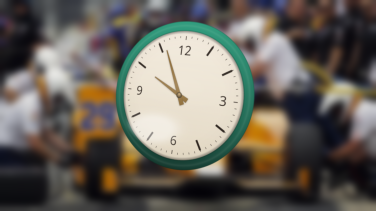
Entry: h=9 m=56
